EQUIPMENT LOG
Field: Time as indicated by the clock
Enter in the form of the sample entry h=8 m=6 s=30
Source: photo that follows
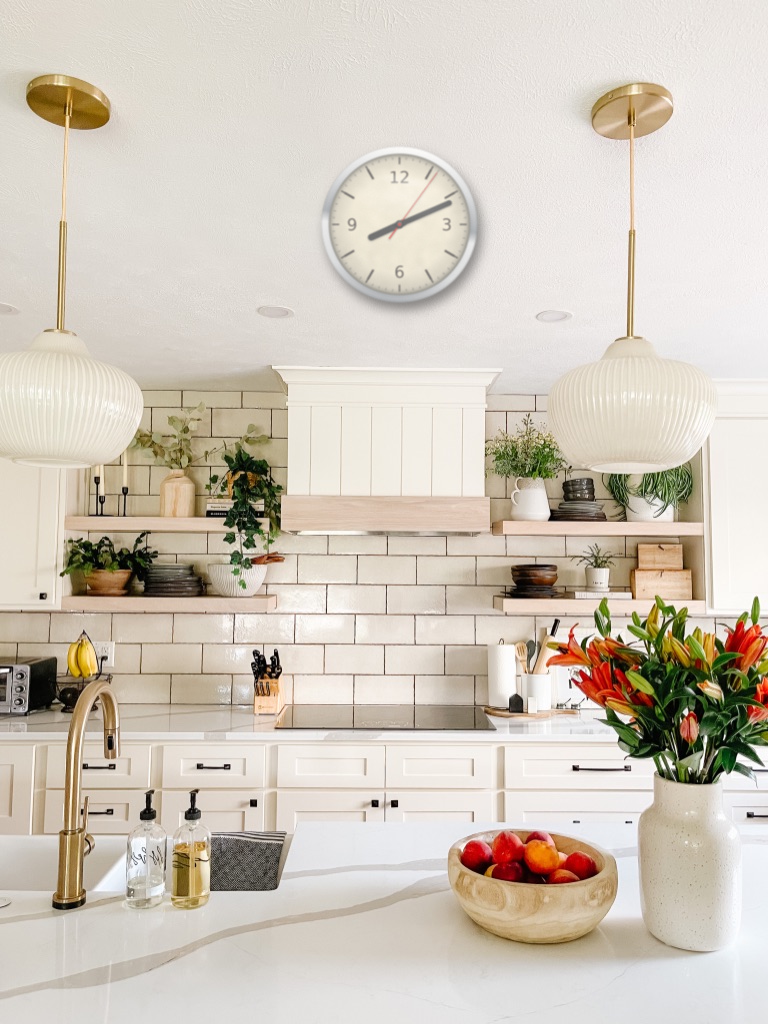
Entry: h=8 m=11 s=6
